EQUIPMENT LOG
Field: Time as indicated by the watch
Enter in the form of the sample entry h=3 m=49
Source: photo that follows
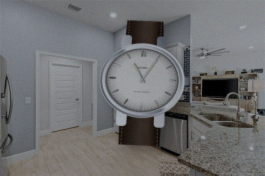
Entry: h=11 m=5
